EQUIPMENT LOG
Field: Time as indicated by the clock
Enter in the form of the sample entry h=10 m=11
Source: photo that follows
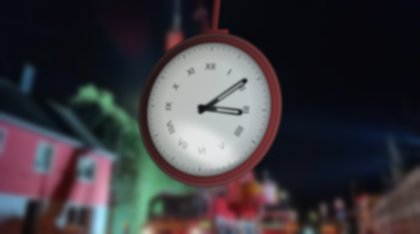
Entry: h=3 m=9
